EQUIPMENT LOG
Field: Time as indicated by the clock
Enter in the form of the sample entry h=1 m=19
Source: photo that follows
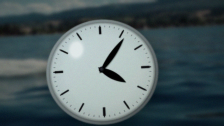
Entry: h=4 m=6
